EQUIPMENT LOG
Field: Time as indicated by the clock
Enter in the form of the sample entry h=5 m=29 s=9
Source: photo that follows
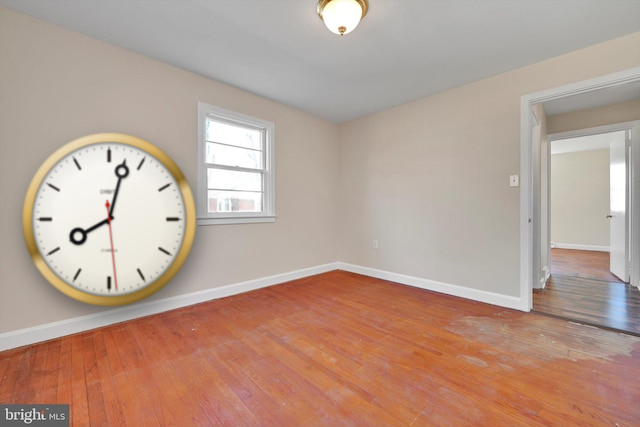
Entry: h=8 m=2 s=29
